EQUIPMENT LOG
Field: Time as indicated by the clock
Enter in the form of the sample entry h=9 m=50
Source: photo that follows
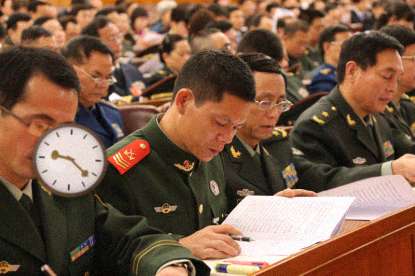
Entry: h=9 m=22
